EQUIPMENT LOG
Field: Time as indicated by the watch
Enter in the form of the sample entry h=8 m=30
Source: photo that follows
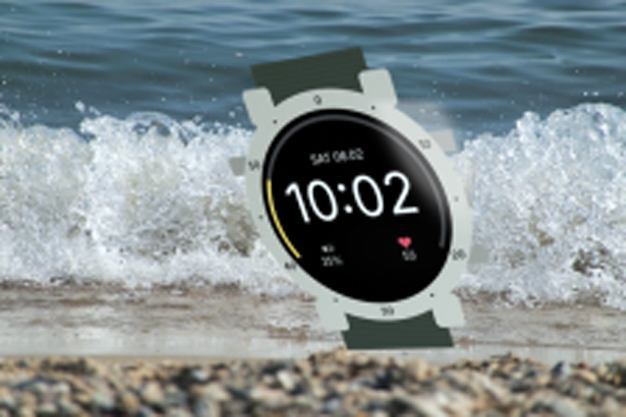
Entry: h=10 m=2
